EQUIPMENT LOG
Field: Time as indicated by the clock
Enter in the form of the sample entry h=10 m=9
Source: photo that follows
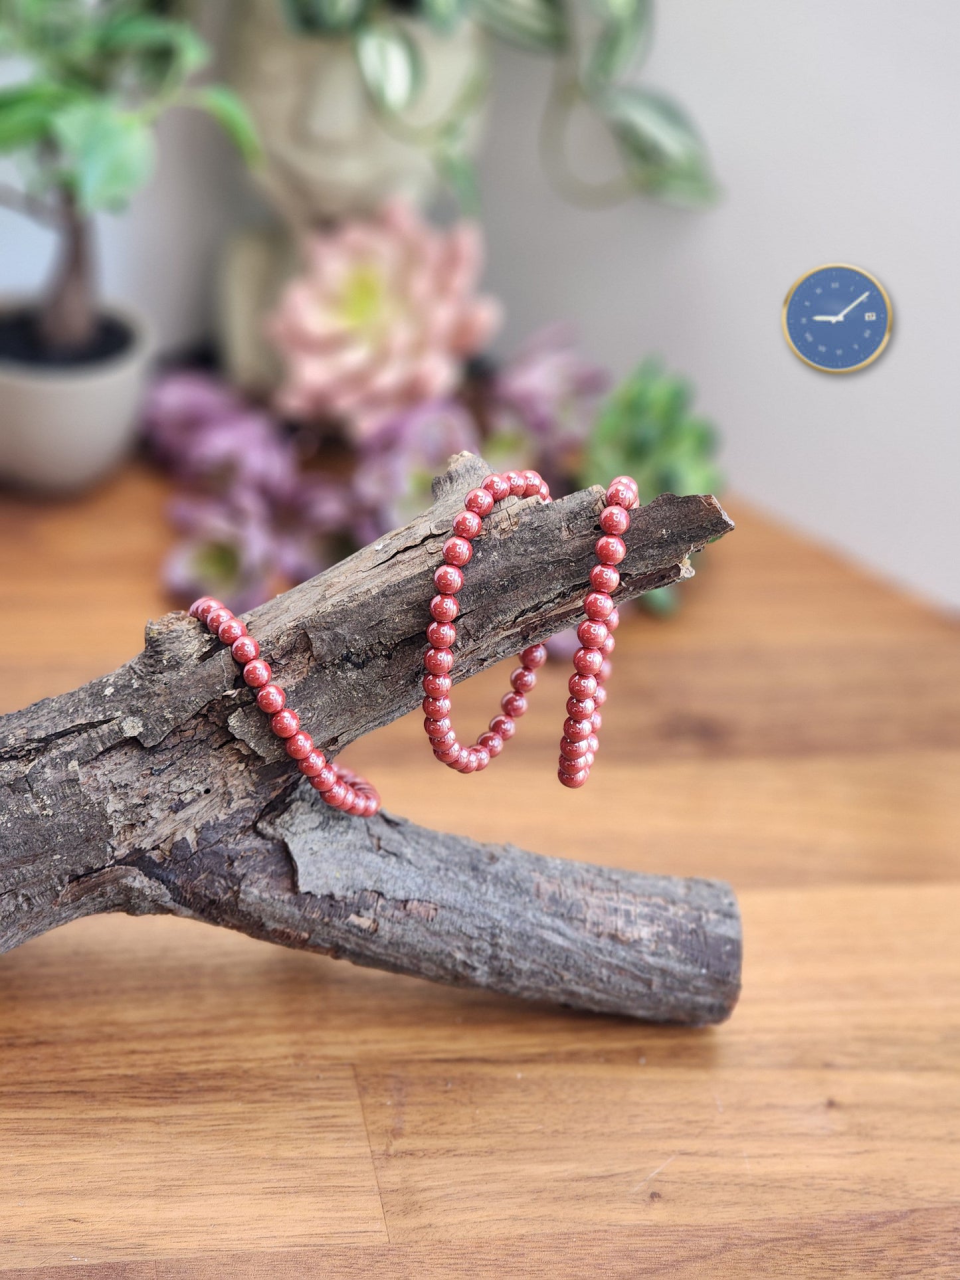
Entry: h=9 m=9
